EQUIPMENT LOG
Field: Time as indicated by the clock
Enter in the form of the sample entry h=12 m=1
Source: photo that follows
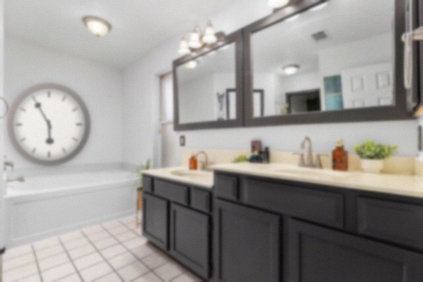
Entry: h=5 m=55
